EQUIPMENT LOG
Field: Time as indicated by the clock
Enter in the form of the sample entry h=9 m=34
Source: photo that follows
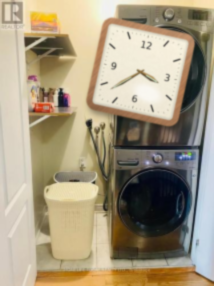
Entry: h=3 m=38
